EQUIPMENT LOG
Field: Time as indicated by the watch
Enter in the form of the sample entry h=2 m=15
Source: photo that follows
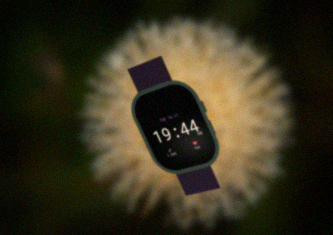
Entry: h=19 m=44
